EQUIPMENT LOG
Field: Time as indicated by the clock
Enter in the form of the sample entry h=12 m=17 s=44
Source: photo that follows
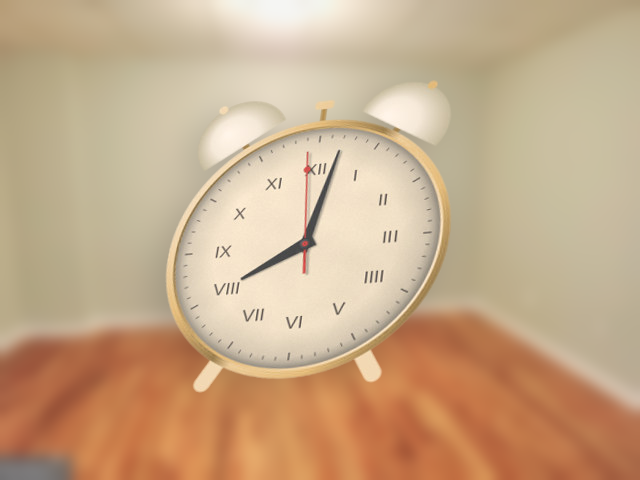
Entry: h=8 m=1 s=59
